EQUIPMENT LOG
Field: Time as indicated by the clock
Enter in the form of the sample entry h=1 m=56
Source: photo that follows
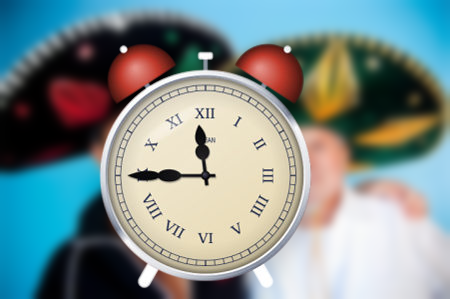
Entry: h=11 m=45
